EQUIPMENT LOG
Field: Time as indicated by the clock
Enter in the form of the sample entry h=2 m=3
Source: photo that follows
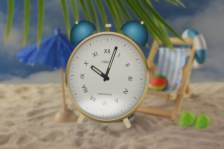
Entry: h=10 m=3
